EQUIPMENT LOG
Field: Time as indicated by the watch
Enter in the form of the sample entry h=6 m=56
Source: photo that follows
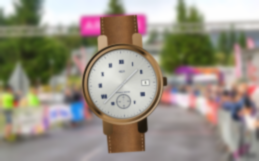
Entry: h=1 m=38
